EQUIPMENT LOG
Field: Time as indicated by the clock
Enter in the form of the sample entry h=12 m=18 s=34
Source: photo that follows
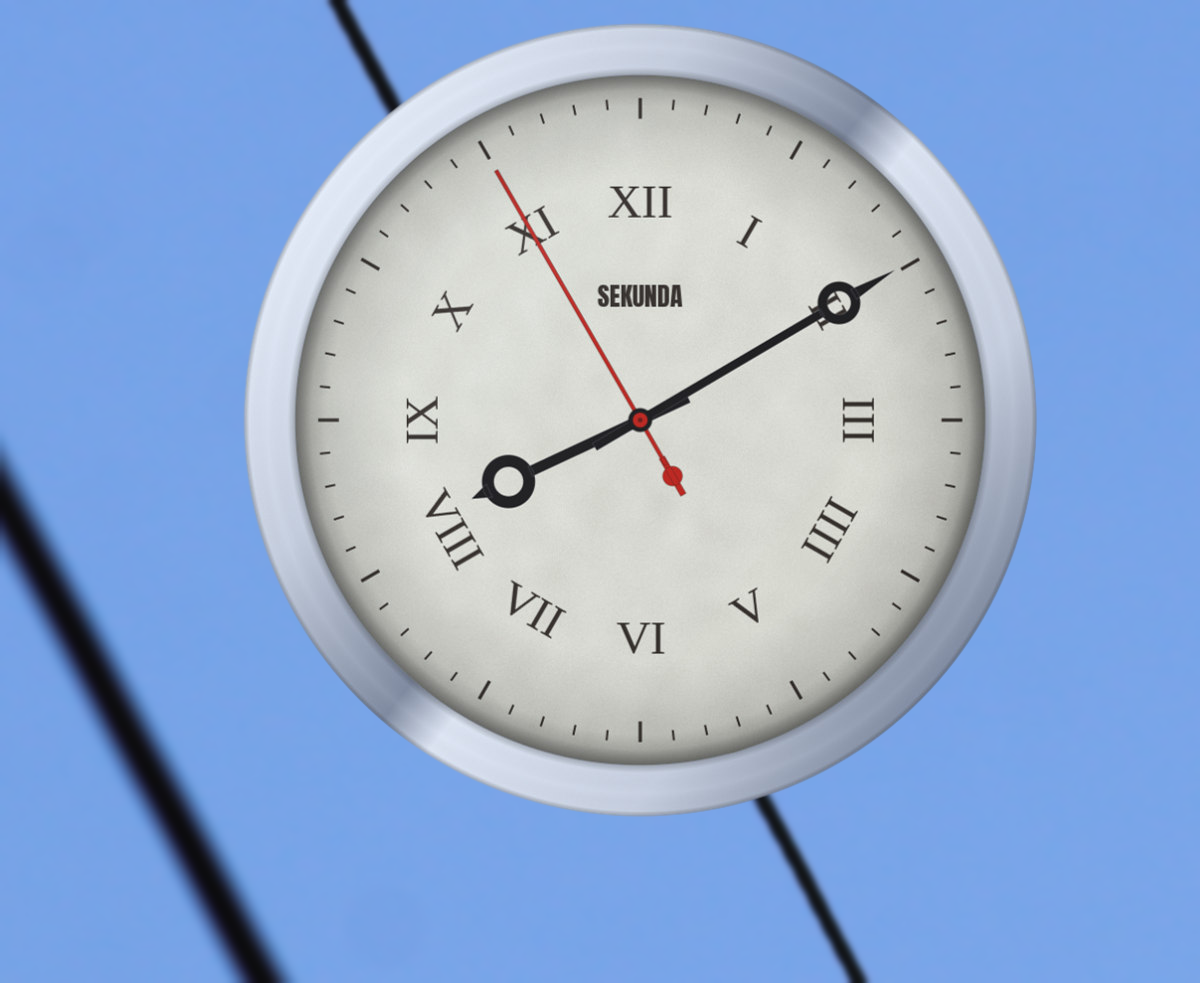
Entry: h=8 m=9 s=55
